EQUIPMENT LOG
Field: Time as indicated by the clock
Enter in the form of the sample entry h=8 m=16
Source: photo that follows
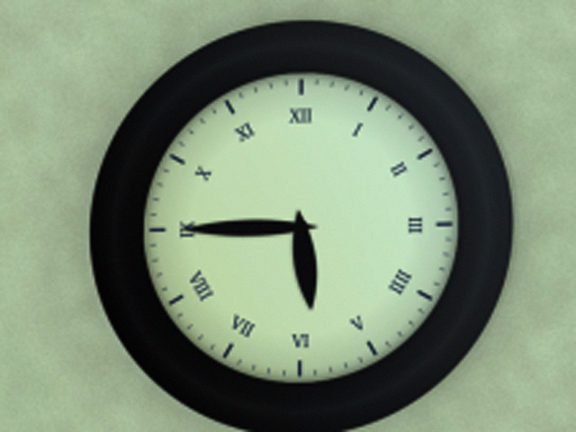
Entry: h=5 m=45
